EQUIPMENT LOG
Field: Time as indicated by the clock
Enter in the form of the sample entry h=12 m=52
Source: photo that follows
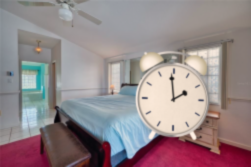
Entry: h=1 m=59
